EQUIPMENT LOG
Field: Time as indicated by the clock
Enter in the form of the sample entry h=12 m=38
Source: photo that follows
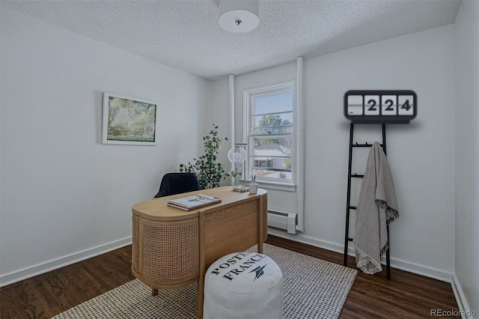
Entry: h=2 m=24
